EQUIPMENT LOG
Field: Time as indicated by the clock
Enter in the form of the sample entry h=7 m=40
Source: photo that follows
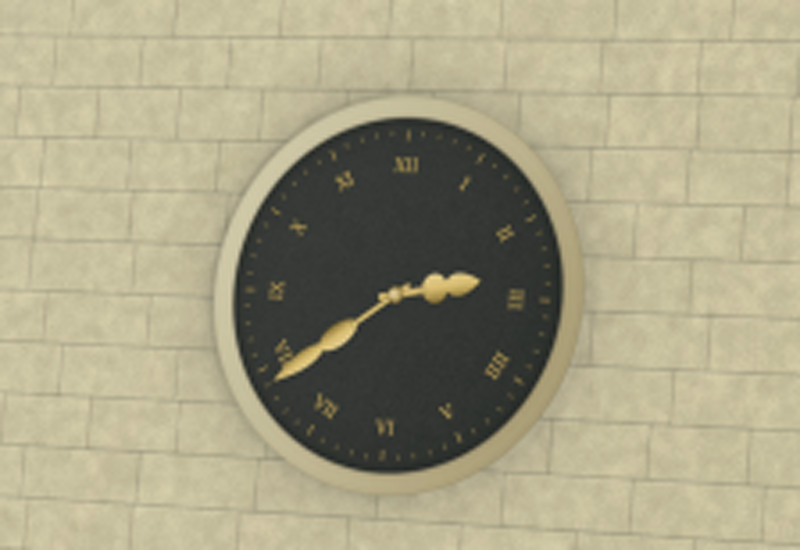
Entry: h=2 m=39
